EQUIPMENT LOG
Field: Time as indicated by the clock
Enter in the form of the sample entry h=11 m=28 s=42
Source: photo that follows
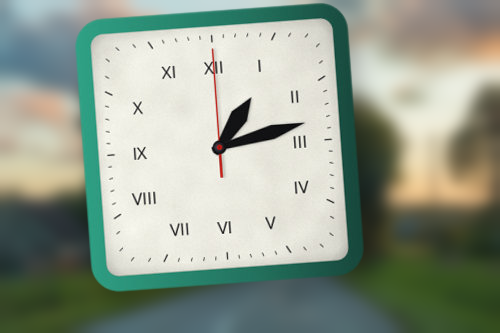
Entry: h=1 m=13 s=0
